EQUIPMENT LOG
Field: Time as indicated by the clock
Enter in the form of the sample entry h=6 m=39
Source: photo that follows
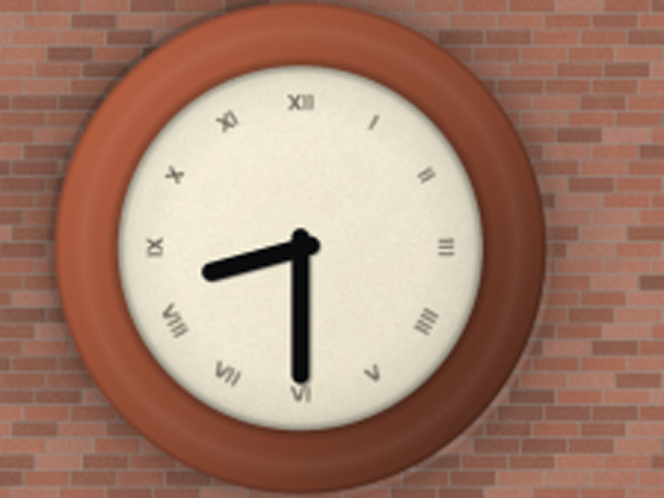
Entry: h=8 m=30
